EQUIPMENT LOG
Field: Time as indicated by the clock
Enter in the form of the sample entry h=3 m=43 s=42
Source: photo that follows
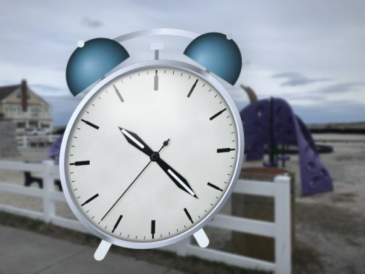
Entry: h=10 m=22 s=37
